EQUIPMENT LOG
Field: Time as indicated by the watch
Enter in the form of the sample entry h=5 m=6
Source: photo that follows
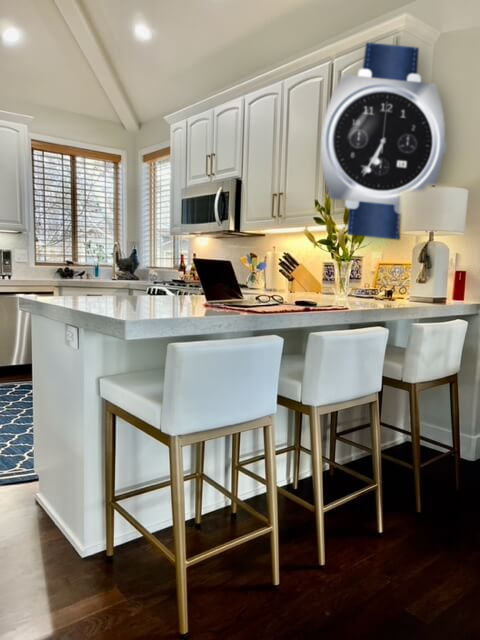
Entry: h=6 m=34
